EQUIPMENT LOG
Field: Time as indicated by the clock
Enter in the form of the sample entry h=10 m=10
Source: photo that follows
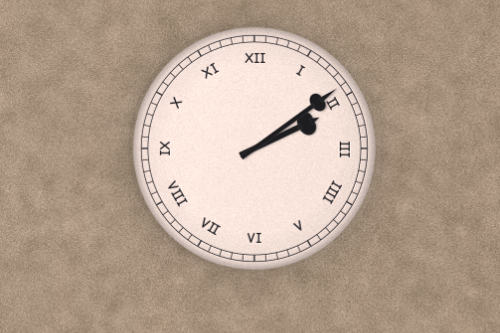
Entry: h=2 m=9
